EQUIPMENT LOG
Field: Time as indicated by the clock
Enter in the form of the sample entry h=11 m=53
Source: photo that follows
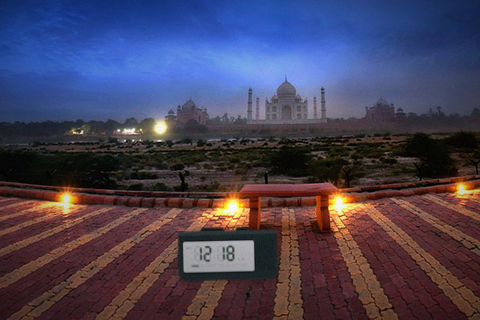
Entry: h=12 m=18
